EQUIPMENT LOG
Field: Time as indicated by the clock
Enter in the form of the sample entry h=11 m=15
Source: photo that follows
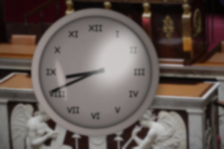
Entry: h=8 m=41
